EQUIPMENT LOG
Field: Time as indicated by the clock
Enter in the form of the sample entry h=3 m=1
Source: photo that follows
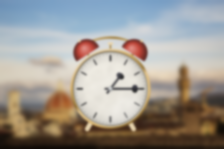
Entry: h=1 m=15
